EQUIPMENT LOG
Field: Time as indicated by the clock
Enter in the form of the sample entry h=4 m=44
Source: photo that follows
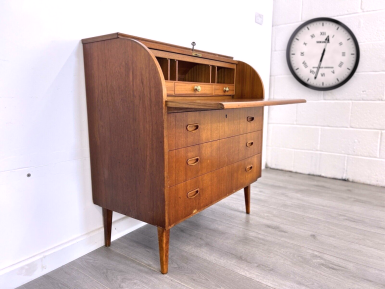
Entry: h=12 m=33
